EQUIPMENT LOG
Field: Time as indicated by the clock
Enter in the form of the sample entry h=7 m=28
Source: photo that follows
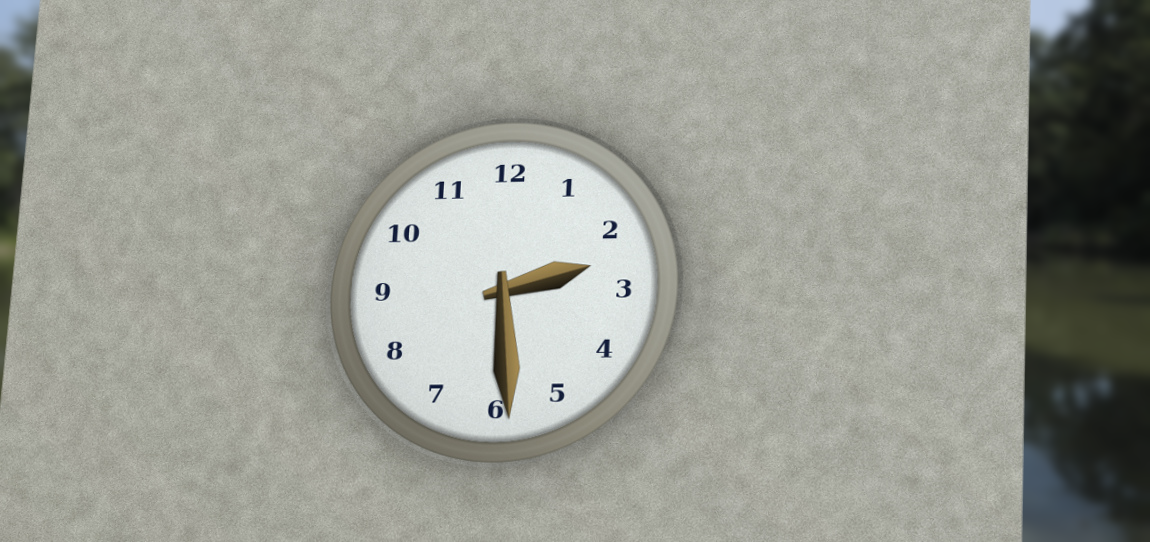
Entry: h=2 m=29
